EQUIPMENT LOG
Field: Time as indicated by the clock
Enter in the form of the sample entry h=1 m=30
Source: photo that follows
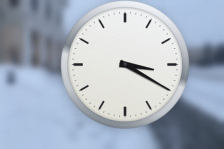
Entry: h=3 m=20
